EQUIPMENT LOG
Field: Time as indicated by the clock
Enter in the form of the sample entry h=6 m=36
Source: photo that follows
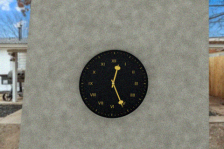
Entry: h=12 m=26
